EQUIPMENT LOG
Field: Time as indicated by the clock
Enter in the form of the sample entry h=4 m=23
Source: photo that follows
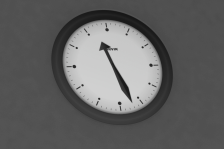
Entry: h=11 m=27
